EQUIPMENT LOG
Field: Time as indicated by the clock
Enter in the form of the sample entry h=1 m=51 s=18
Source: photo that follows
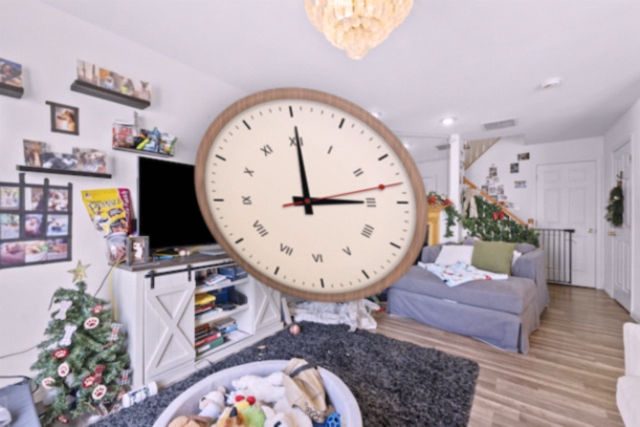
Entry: h=3 m=0 s=13
